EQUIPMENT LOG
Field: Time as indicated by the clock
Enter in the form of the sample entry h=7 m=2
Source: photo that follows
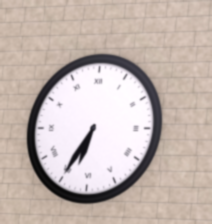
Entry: h=6 m=35
